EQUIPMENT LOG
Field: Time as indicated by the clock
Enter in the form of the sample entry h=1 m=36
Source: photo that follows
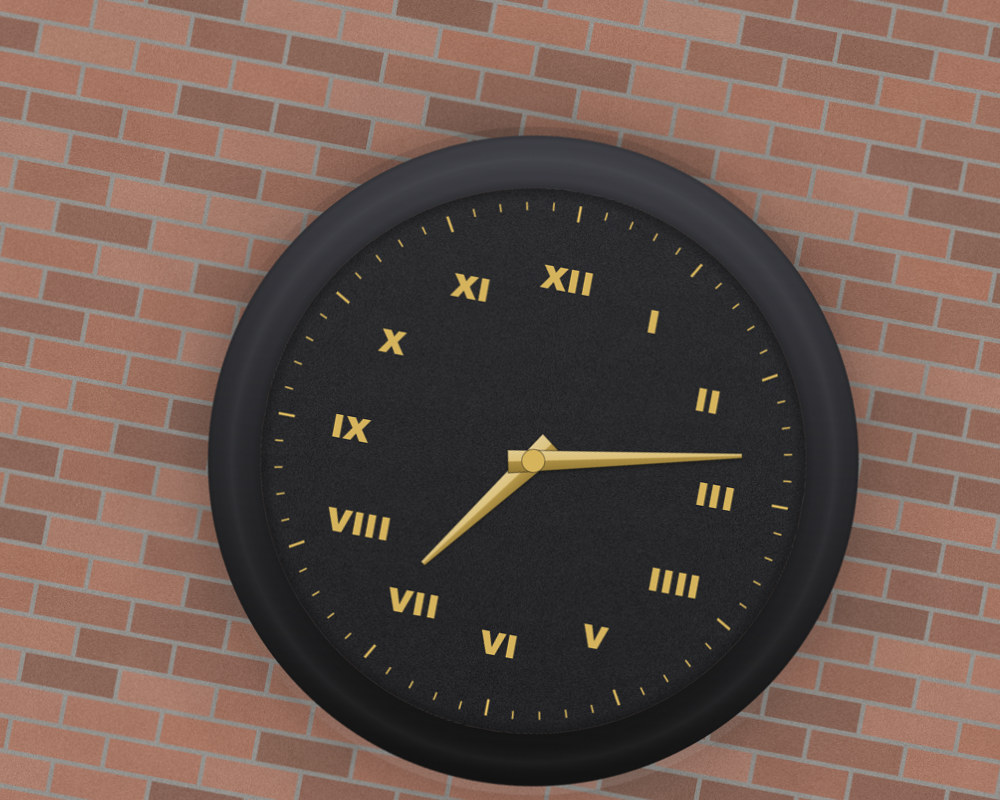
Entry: h=7 m=13
